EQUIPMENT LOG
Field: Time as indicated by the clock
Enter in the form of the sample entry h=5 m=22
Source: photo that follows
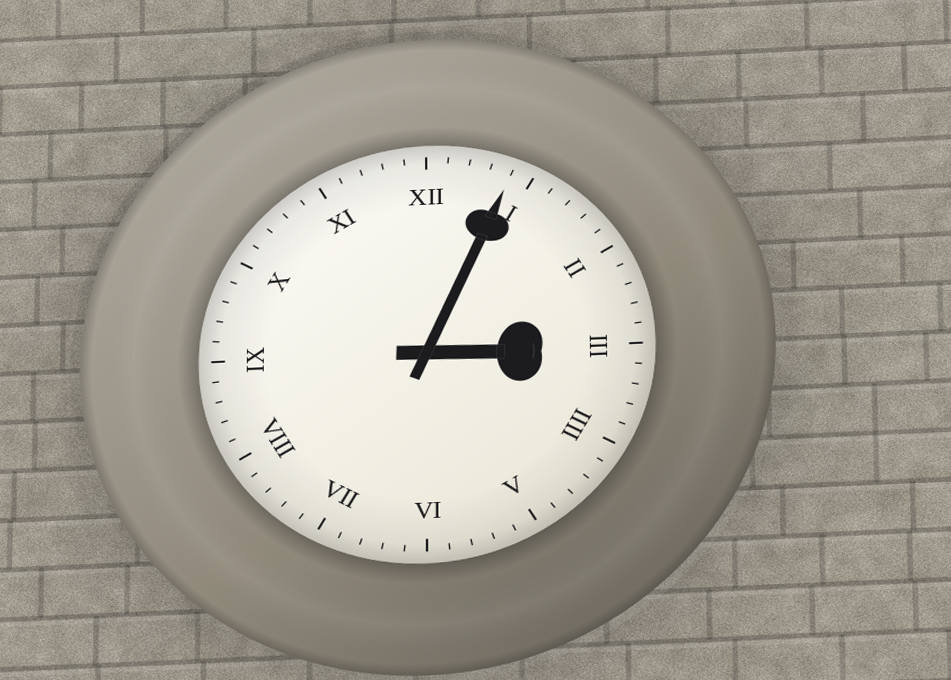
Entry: h=3 m=4
